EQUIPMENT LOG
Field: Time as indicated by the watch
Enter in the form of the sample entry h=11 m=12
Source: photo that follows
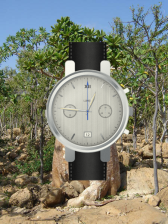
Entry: h=12 m=46
